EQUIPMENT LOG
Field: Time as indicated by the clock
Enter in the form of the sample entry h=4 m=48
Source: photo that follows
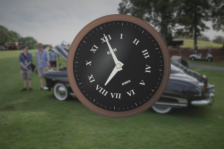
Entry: h=8 m=0
